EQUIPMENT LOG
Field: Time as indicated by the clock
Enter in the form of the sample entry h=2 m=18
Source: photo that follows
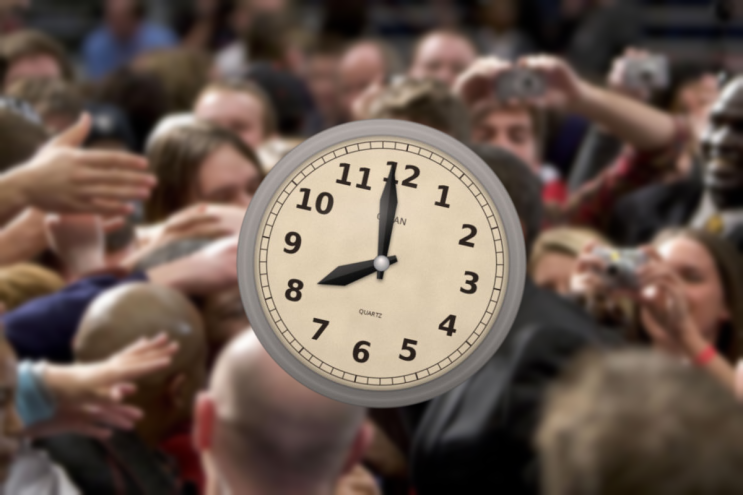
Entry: h=7 m=59
